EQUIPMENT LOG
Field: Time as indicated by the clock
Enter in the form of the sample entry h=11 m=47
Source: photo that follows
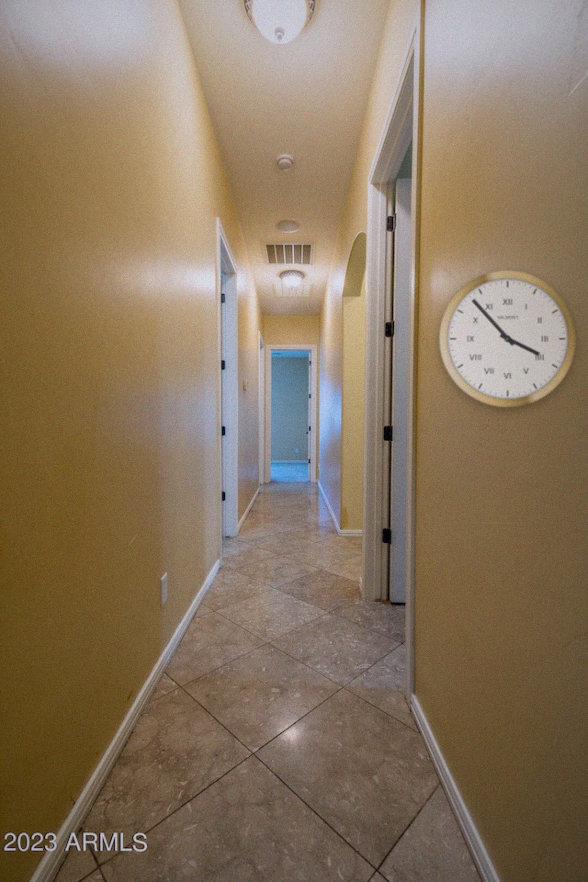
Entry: h=3 m=53
